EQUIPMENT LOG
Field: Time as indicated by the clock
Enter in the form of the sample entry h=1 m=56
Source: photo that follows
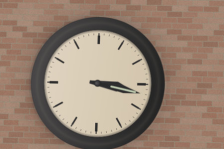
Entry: h=3 m=17
